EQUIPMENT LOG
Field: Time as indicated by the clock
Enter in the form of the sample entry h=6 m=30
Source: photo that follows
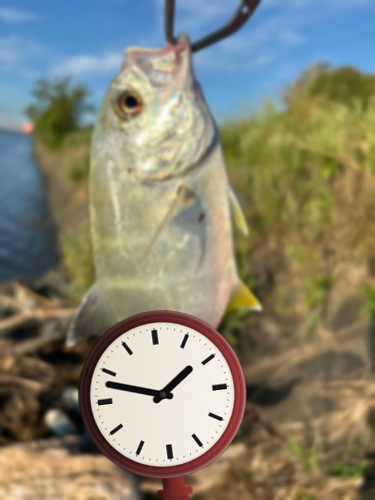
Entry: h=1 m=48
